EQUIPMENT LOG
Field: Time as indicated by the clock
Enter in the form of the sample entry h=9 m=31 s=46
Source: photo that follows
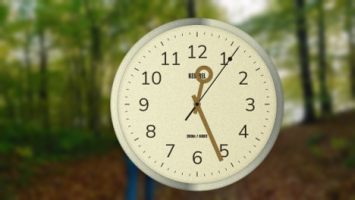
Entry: h=12 m=26 s=6
